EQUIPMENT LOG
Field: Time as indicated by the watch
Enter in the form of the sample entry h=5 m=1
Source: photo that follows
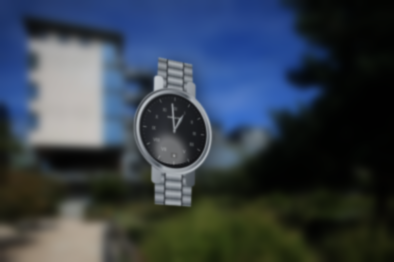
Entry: h=12 m=59
